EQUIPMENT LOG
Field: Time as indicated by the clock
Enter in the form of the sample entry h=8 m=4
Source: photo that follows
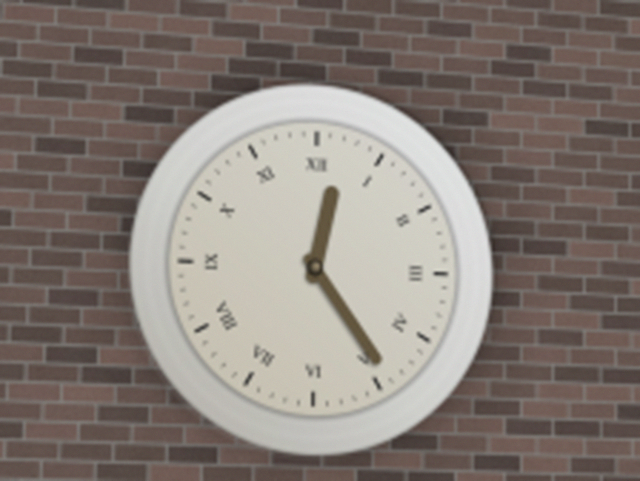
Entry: h=12 m=24
